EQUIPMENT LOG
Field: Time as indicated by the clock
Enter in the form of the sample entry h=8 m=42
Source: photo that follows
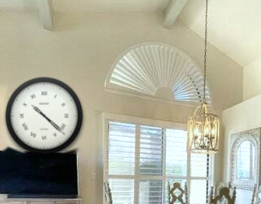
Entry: h=10 m=22
